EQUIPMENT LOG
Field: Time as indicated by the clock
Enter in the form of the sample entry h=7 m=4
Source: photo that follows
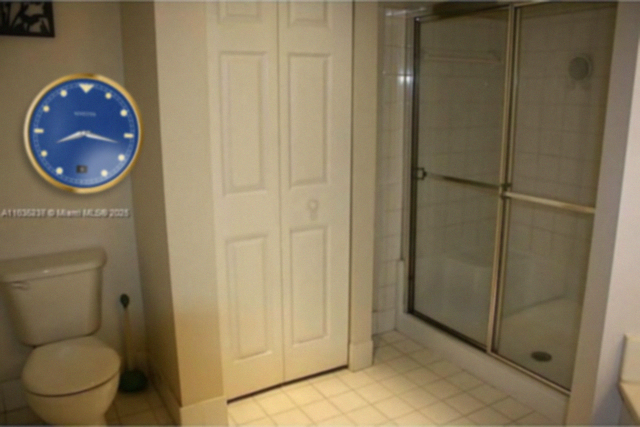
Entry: h=8 m=17
